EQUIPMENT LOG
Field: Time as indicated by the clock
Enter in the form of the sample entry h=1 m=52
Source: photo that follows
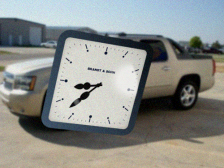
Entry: h=8 m=37
